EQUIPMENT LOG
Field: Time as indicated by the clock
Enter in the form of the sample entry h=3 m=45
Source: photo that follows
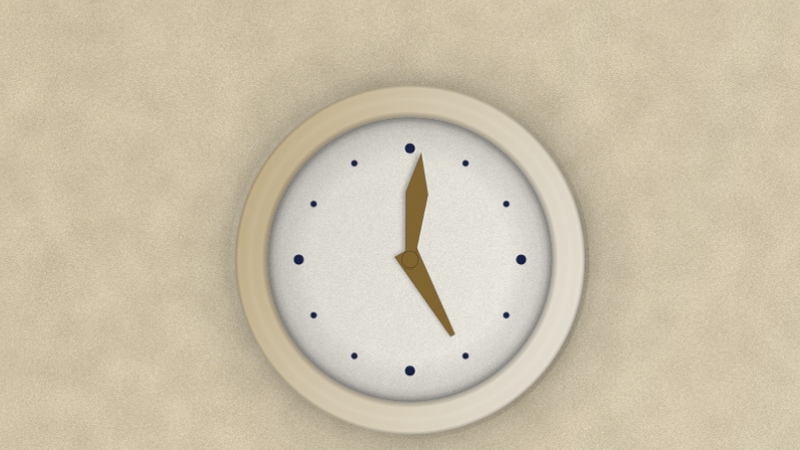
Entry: h=5 m=1
